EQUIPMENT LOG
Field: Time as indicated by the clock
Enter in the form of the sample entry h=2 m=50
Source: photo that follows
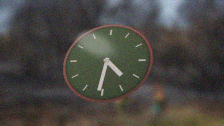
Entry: h=4 m=31
